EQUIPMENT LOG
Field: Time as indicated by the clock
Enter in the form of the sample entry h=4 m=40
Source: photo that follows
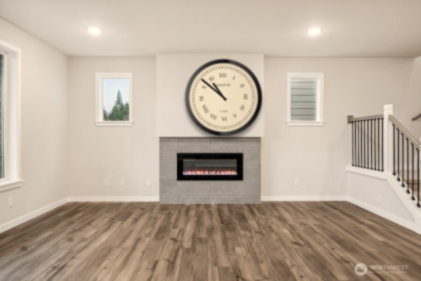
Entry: h=10 m=52
